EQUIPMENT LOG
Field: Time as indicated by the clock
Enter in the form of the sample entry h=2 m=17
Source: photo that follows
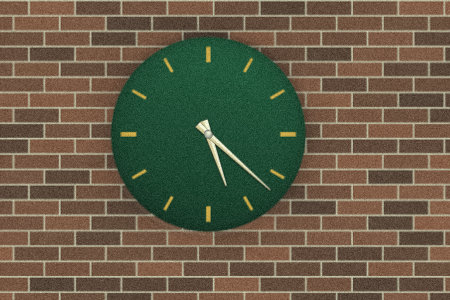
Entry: h=5 m=22
